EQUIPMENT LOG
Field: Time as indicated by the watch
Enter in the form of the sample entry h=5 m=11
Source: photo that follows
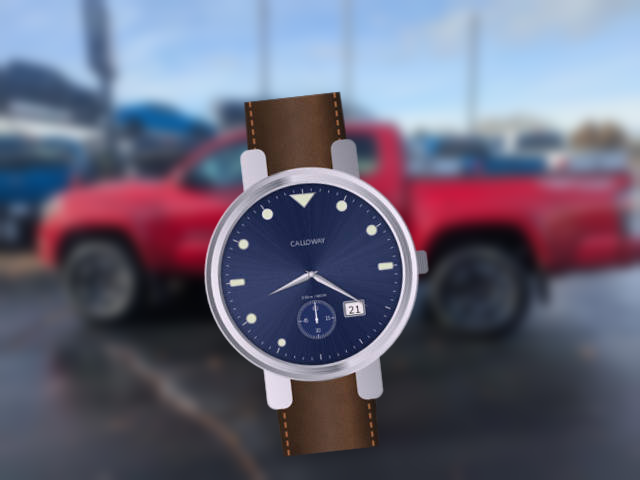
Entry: h=8 m=21
